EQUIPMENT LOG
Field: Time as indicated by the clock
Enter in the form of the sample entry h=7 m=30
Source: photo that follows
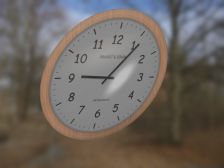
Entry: h=9 m=6
